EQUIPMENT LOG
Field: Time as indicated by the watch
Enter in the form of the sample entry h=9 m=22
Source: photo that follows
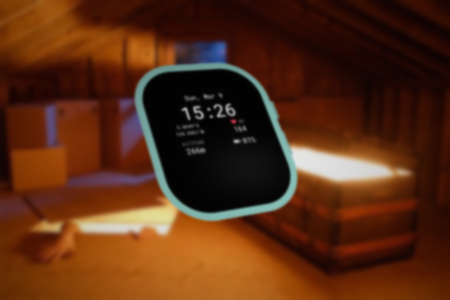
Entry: h=15 m=26
